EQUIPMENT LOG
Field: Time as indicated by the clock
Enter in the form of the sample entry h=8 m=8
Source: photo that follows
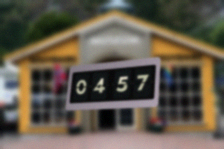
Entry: h=4 m=57
